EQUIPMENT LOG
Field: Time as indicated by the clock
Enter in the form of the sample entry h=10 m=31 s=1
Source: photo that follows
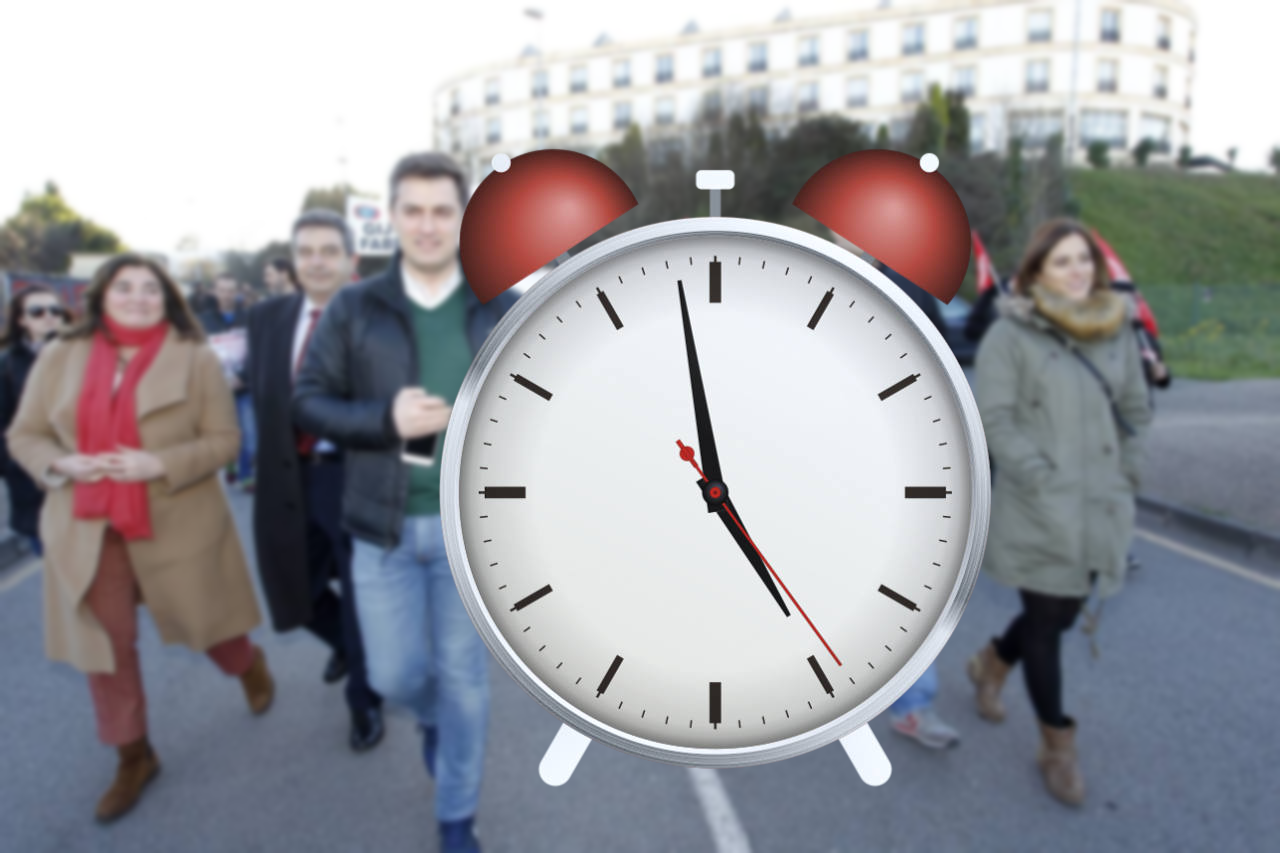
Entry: h=4 m=58 s=24
